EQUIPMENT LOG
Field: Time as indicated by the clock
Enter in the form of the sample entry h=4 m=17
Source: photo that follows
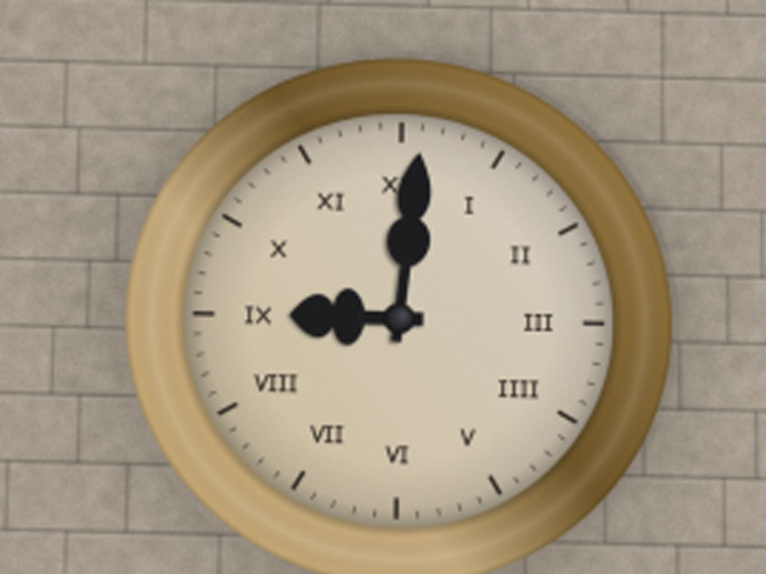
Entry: h=9 m=1
